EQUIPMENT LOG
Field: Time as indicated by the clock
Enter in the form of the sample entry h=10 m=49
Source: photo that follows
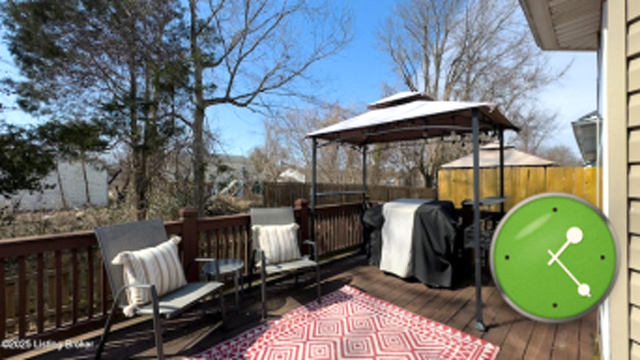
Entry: h=1 m=23
